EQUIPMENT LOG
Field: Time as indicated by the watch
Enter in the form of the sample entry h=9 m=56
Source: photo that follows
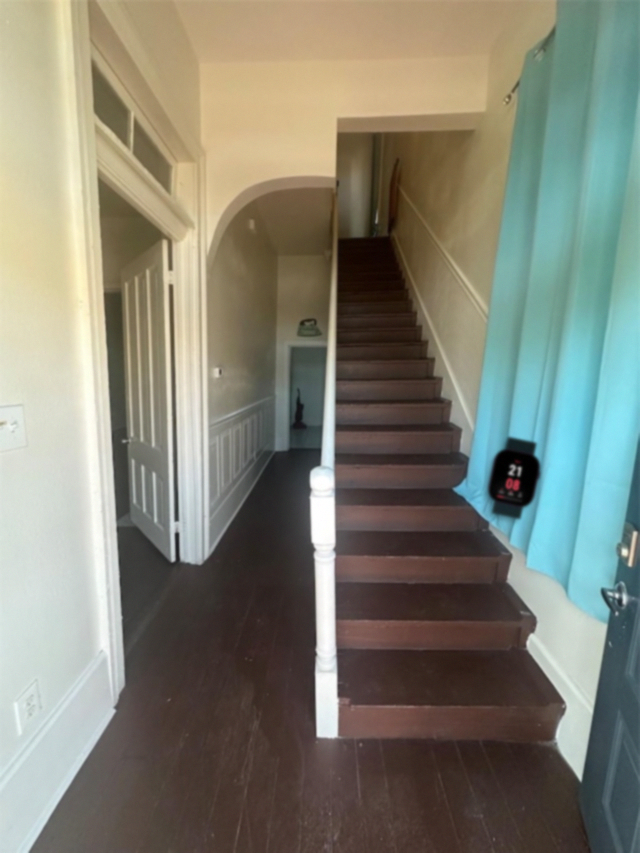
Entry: h=21 m=8
